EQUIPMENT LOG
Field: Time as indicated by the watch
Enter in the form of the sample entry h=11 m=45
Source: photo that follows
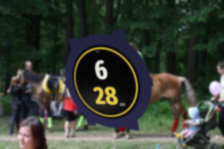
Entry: h=6 m=28
